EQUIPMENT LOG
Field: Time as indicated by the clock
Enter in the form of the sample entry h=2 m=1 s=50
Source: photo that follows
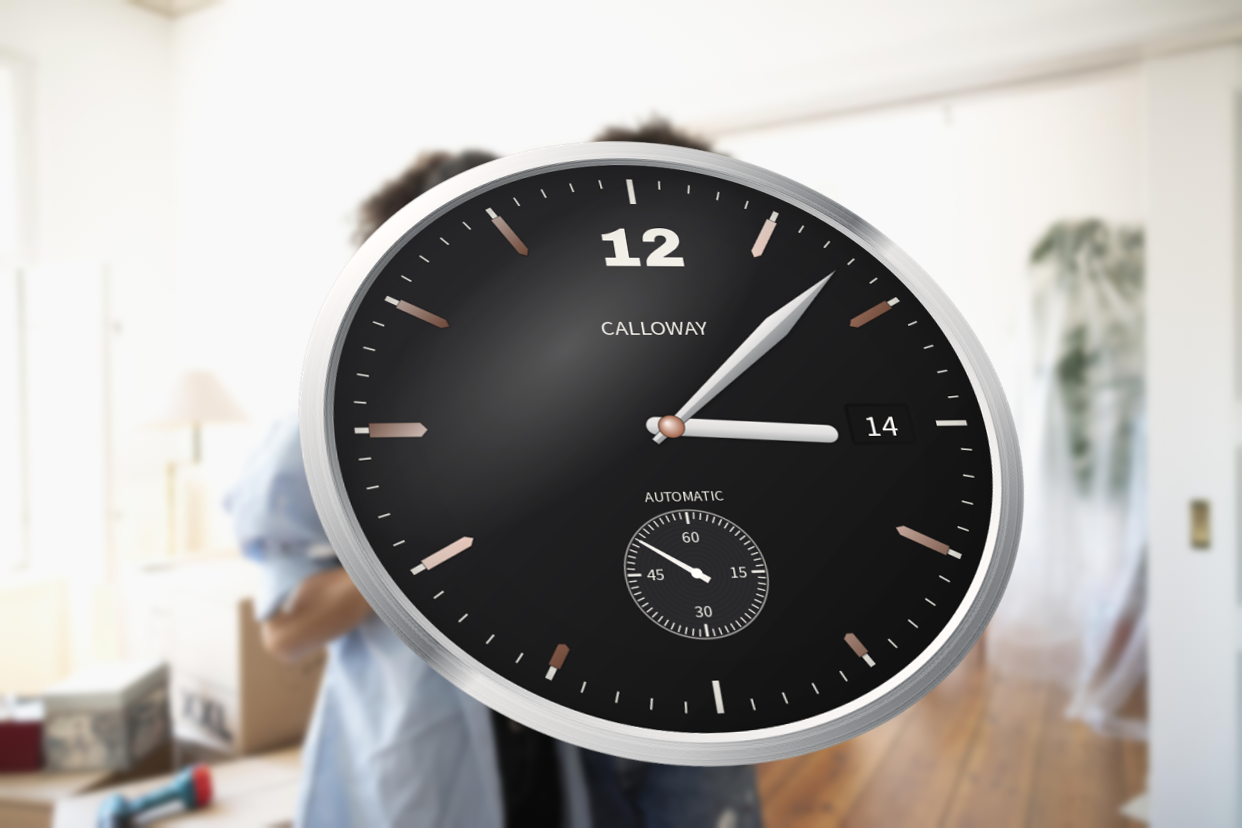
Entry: h=3 m=7 s=51
